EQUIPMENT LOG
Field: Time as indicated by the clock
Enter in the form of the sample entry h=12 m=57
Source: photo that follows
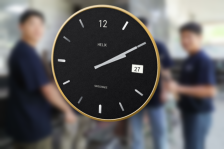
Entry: h=2 m=10
